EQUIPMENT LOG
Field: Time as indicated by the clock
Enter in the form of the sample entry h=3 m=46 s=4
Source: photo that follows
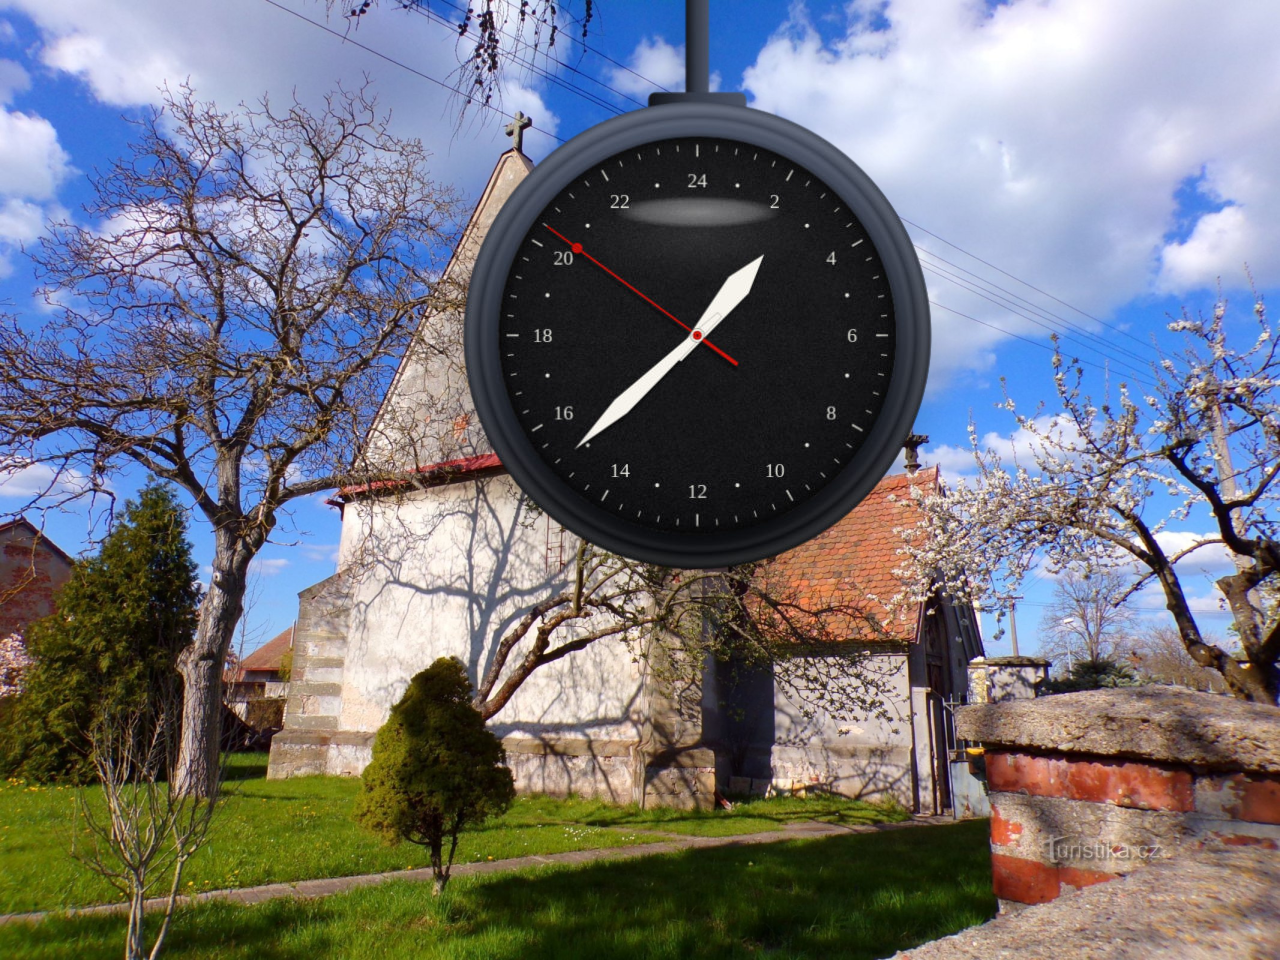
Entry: h=2 m=37 s=51
